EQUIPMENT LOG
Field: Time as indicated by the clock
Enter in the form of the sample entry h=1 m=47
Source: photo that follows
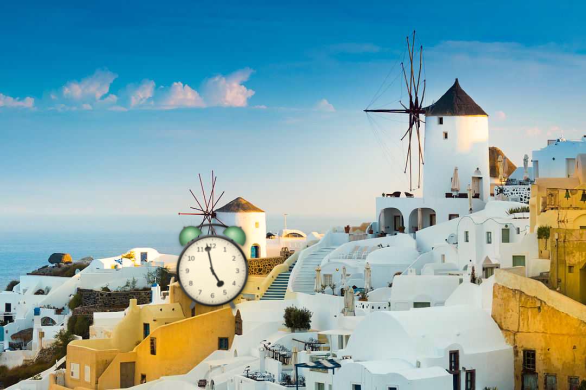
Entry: h=4 m=58
